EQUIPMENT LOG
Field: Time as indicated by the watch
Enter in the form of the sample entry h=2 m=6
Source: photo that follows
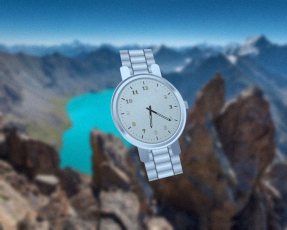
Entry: h=6 m=21
